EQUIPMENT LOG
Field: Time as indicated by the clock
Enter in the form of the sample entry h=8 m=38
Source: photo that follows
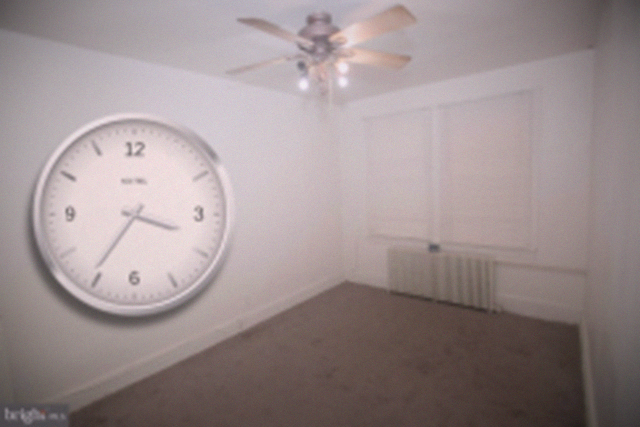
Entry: h=3 m=36
